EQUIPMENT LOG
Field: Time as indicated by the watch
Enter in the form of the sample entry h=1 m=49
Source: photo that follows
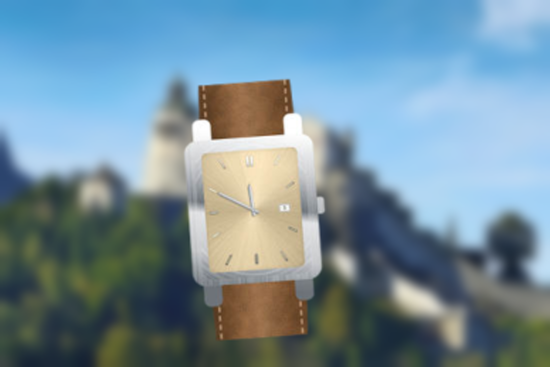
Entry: h=11 m=50
